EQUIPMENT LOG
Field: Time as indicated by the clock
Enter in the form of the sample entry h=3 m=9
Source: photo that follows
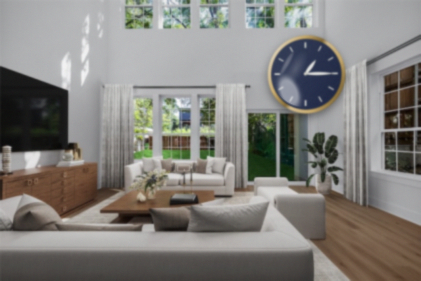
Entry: h=1 m=15
